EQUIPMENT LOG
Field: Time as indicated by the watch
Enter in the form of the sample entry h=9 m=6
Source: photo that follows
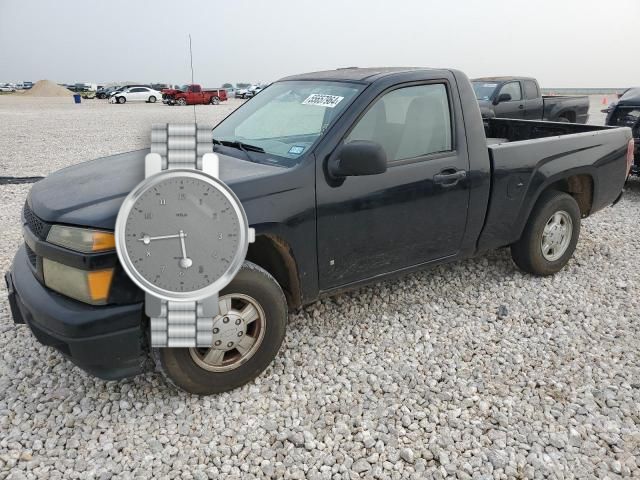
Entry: h=5 m=44
